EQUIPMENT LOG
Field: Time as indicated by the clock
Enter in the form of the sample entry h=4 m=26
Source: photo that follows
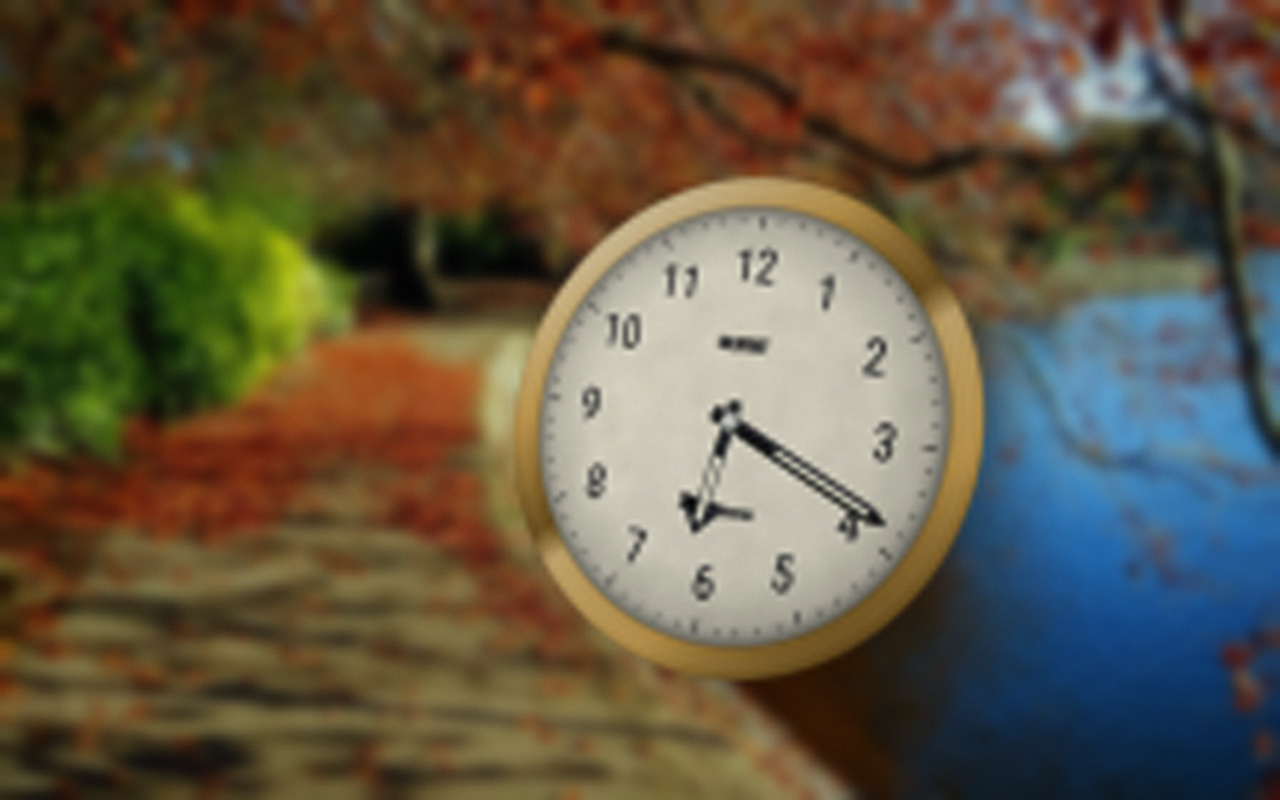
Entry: h=6 m=19
